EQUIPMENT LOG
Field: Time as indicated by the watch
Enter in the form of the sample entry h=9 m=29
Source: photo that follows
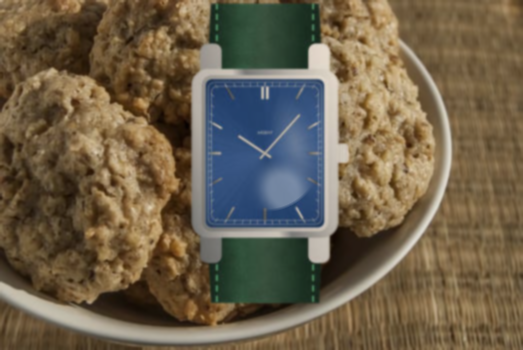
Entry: h=10 m=7
